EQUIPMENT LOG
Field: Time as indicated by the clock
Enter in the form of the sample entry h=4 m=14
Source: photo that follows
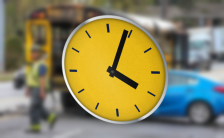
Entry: h=4 m=4
